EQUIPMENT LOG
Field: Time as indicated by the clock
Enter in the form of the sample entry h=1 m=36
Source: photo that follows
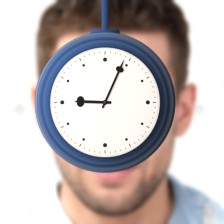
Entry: h=9 m=4
